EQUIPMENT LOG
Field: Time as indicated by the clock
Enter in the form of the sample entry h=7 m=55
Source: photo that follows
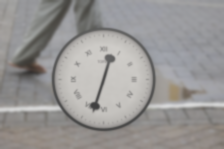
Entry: h=12 m=33
